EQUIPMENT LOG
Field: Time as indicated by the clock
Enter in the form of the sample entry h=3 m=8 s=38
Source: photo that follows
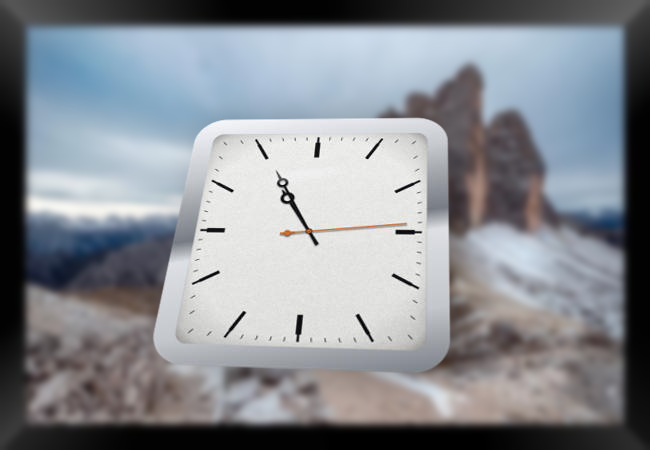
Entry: h=10 m=55 s=14
